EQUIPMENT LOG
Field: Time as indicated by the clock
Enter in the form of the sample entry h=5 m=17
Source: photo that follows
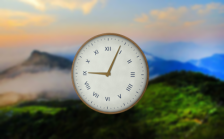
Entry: h=9 m=4
